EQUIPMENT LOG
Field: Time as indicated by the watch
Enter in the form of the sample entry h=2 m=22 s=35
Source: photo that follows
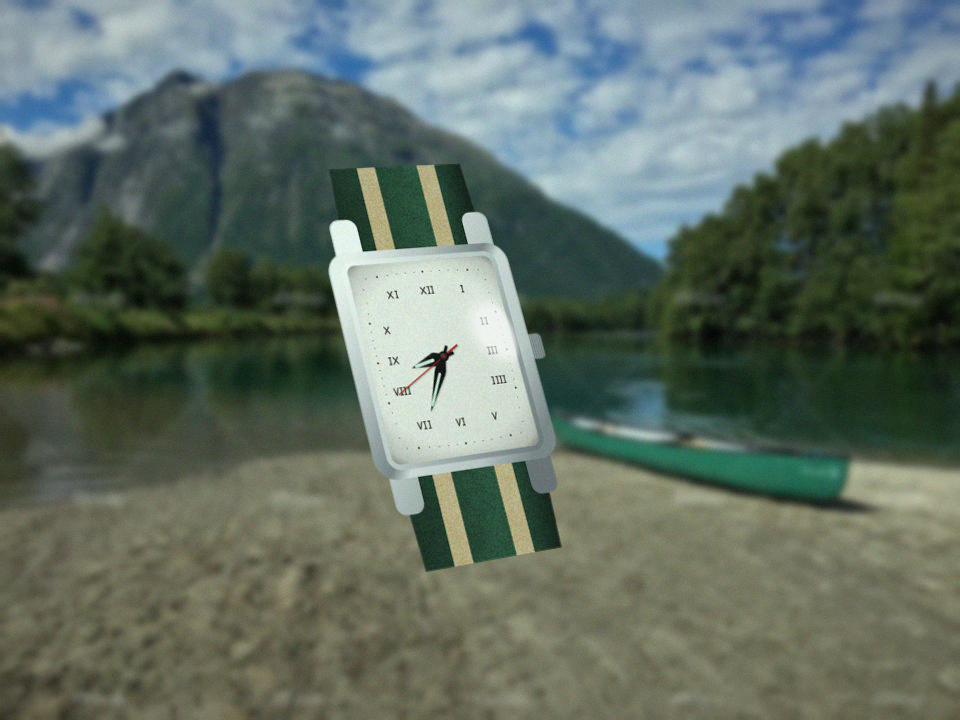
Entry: h=8 m=34 s=40
